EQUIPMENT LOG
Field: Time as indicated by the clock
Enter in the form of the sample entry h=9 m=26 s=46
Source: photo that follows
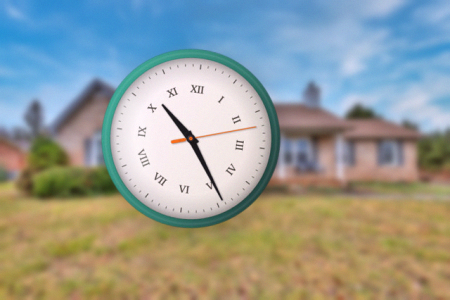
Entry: h=10 m=24 s=12
